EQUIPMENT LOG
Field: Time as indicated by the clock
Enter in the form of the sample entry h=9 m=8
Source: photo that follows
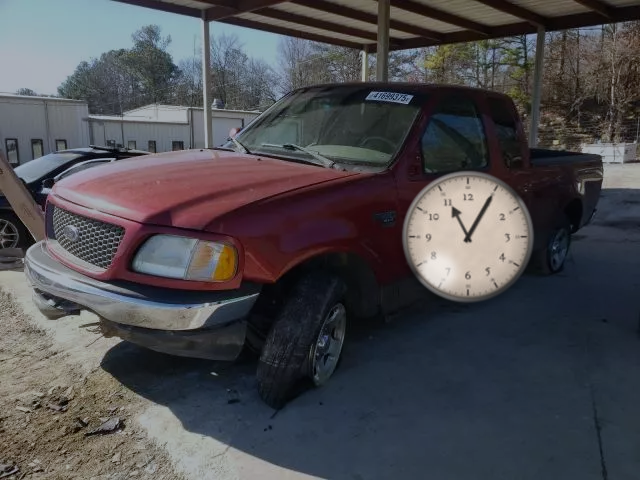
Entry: h=11 m=5
